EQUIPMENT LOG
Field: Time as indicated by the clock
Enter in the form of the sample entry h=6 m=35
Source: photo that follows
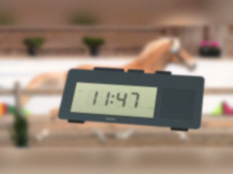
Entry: h=11 m=47
